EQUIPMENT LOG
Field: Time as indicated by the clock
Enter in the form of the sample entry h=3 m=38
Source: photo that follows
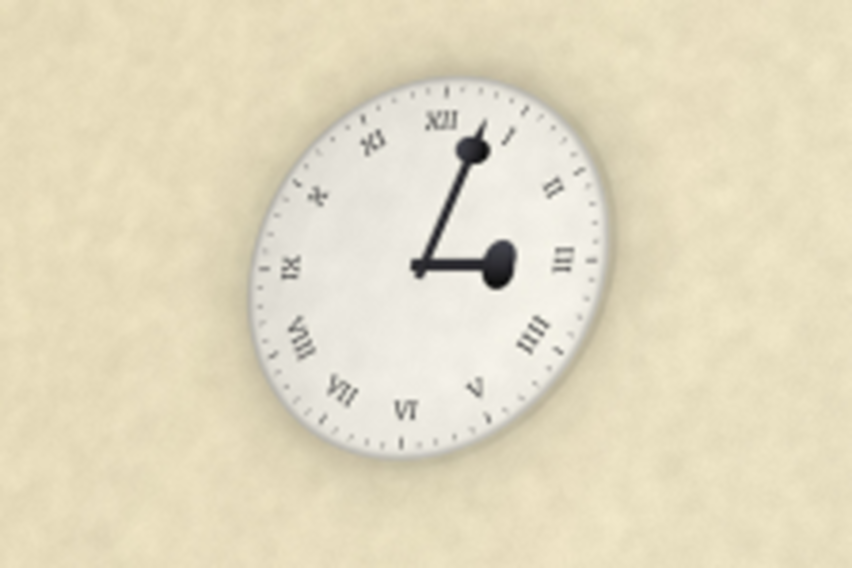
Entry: h=3 m=3
